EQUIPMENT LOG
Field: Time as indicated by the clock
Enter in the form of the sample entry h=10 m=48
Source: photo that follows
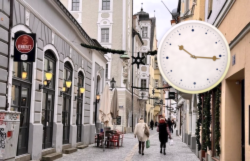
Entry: h=10 m=16
